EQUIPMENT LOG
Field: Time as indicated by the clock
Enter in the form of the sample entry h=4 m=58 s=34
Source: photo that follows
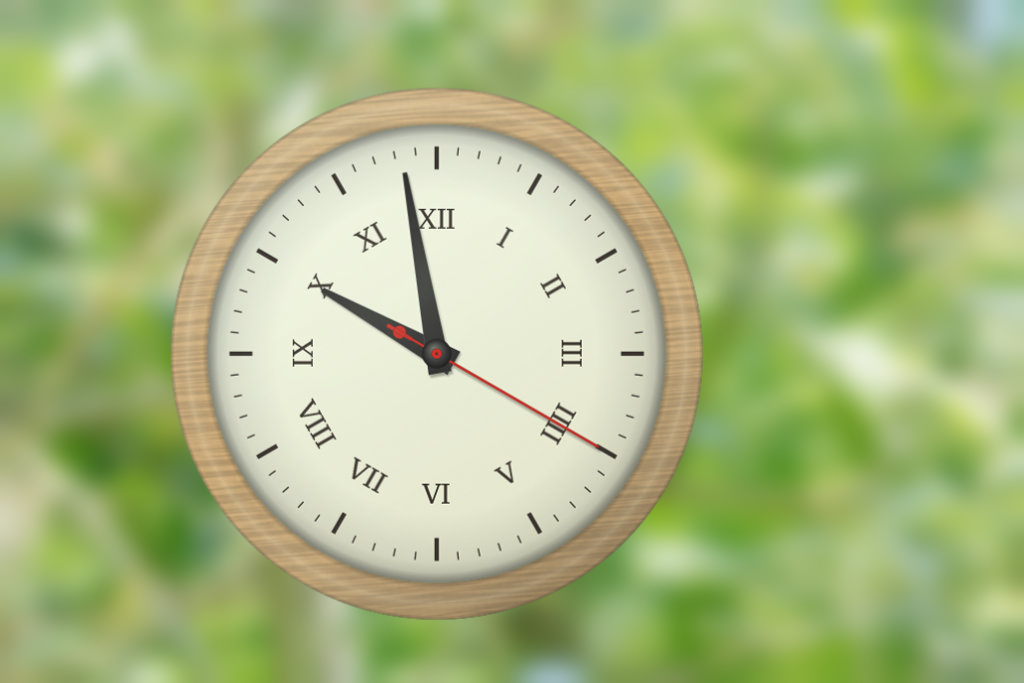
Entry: h=9 m=58 s=20
